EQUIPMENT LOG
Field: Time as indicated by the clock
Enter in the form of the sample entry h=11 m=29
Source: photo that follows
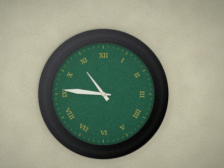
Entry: h=10 m=46
